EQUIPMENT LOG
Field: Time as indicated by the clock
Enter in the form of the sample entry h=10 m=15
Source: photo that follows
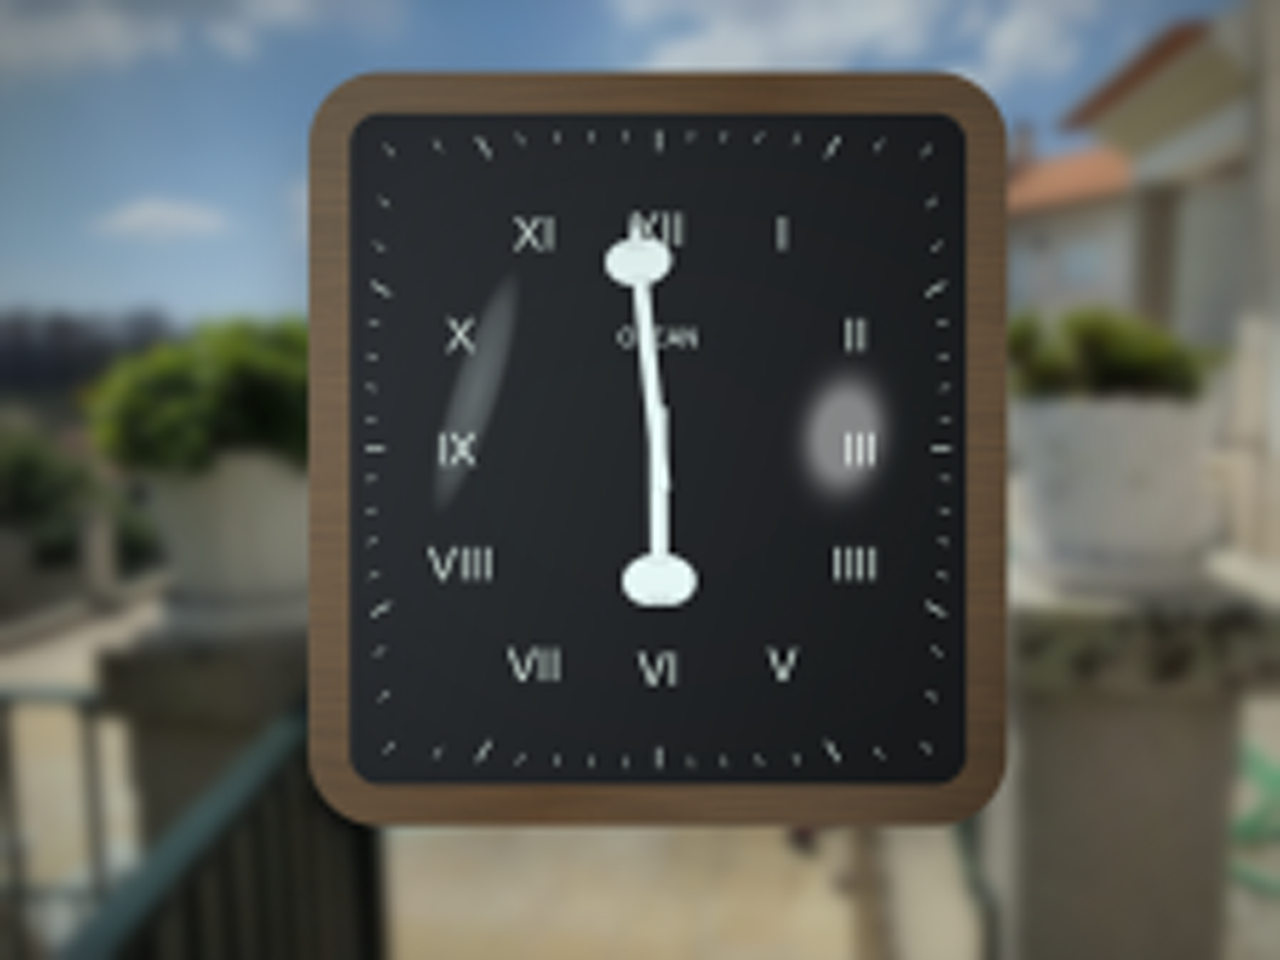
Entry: h=5 m=59
